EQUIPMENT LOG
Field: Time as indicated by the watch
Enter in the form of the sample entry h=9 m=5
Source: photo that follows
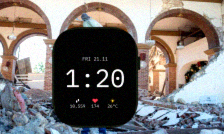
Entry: h=1 m=20
